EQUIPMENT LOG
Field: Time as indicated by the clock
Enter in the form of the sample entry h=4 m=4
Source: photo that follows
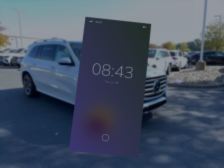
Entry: h=8 m=43
